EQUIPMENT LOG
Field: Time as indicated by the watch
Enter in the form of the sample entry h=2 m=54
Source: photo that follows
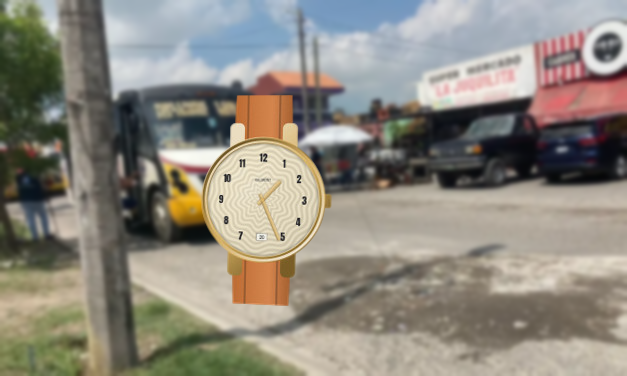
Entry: h=1 m=26
